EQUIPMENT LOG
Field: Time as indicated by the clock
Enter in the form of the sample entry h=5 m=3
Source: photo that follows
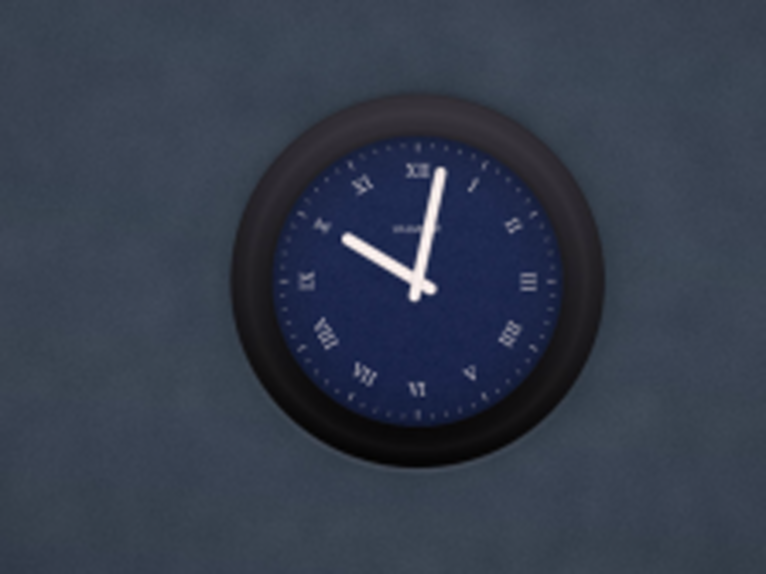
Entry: h=10 m=2
